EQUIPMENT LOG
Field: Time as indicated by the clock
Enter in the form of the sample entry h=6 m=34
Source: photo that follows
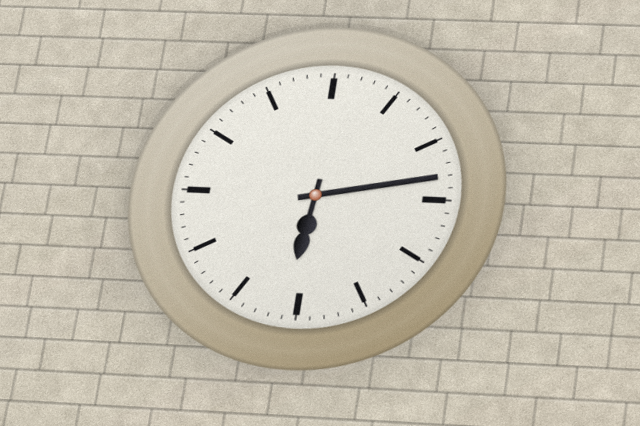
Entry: h=6 m=13
